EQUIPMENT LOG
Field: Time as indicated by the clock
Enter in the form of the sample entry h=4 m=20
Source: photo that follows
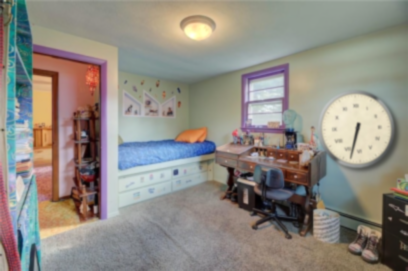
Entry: h=6 m=33
